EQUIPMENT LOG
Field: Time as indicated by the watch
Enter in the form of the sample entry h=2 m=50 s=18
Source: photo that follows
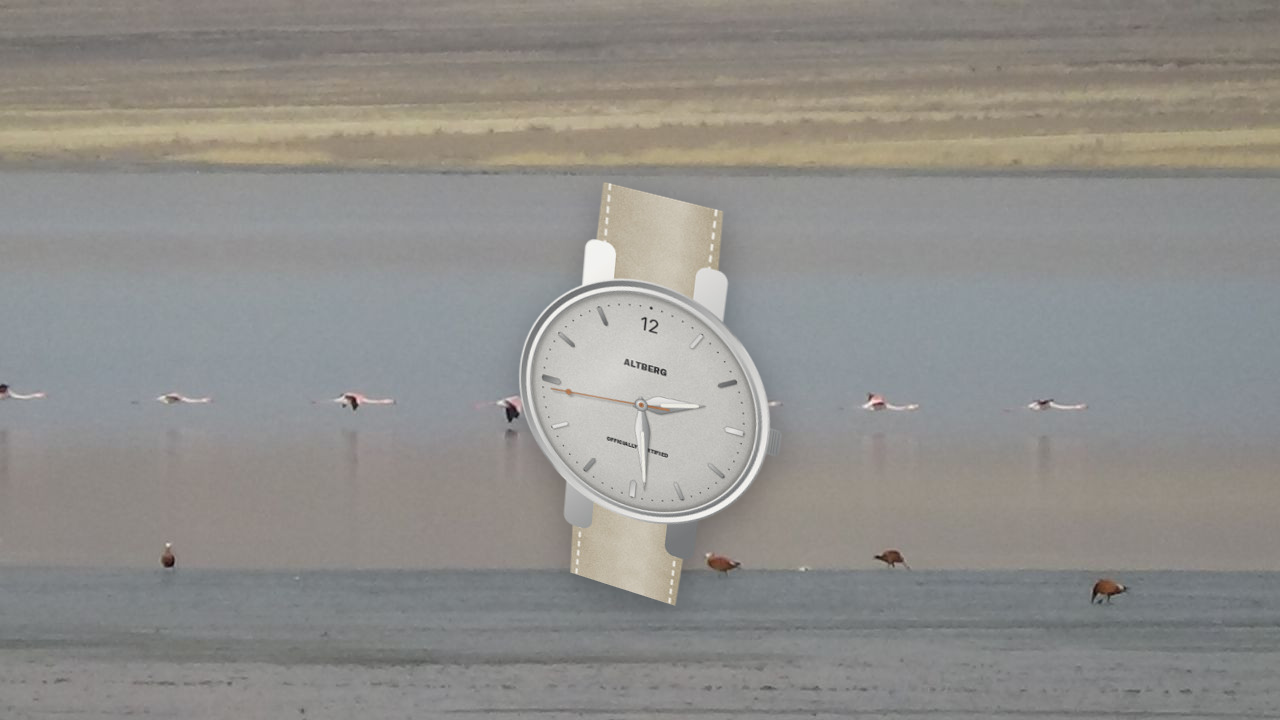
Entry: h=2 m=28 s=44
